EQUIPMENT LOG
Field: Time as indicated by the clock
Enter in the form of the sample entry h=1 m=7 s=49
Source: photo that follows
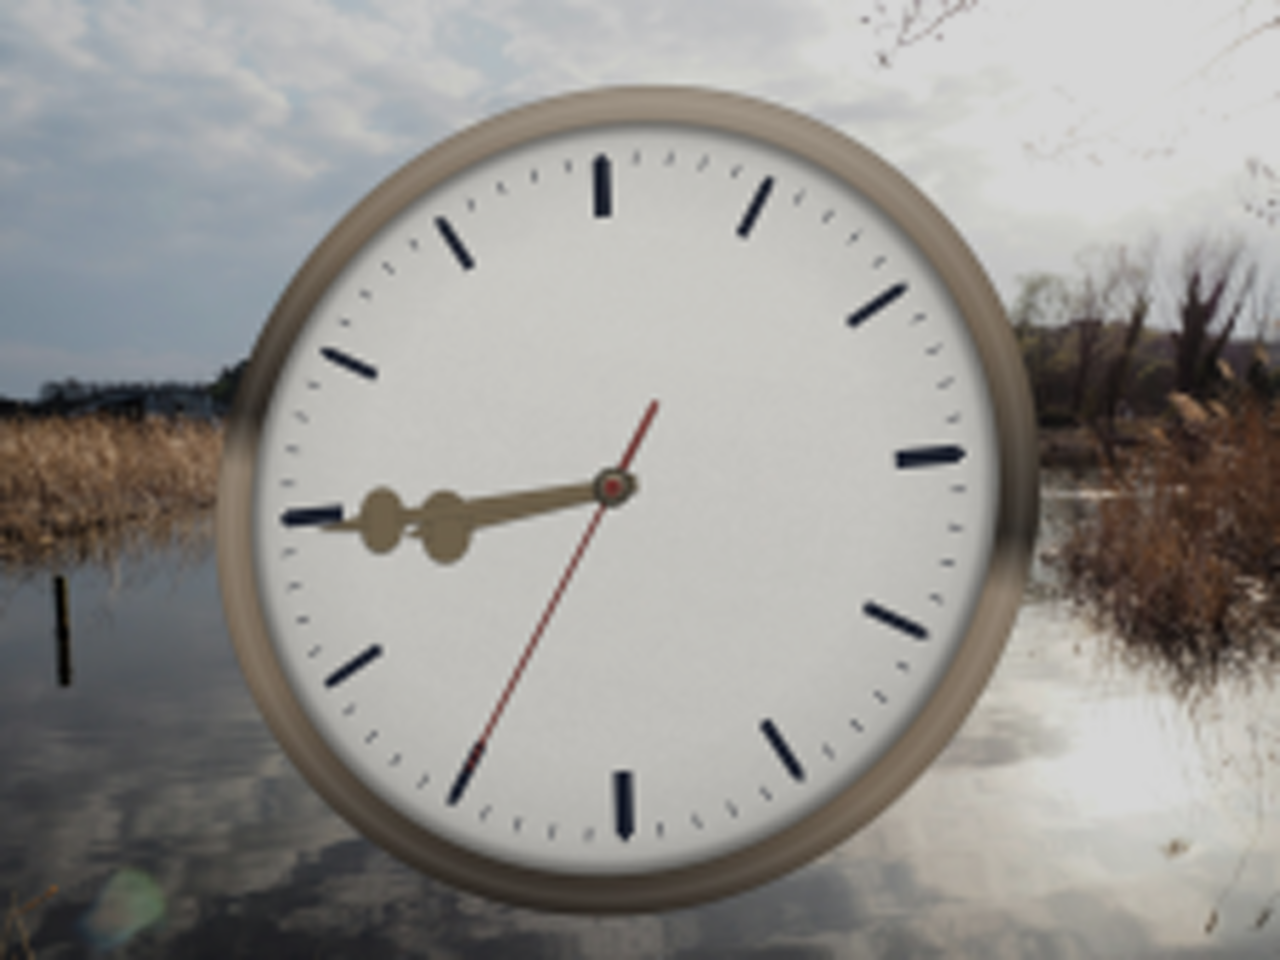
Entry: h=8 m=44 s=35
